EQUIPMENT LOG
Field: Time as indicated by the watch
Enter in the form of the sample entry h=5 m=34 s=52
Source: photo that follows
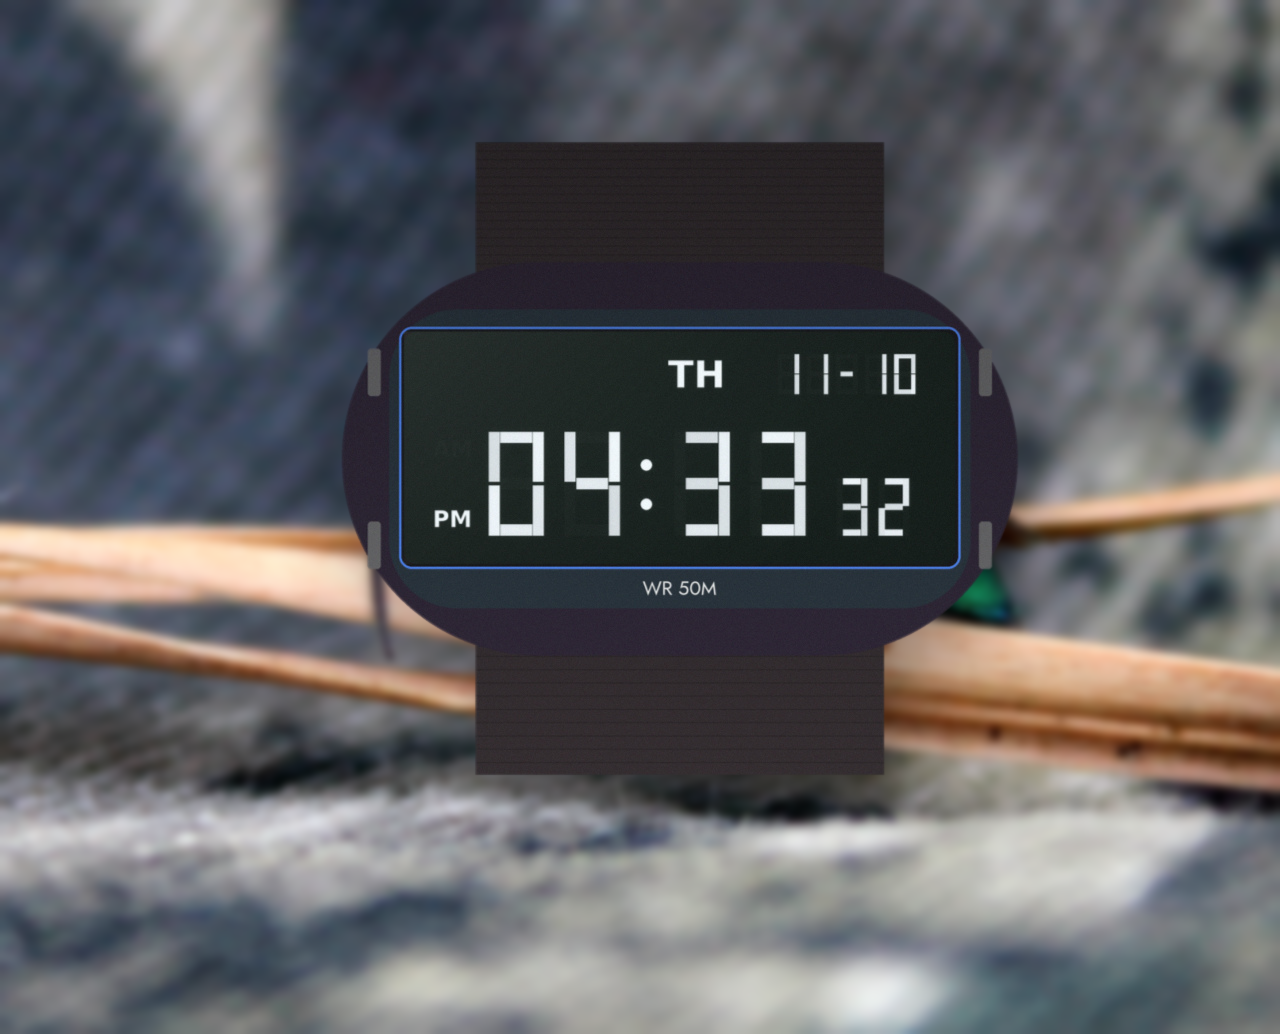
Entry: h=4 m=33 s=32
